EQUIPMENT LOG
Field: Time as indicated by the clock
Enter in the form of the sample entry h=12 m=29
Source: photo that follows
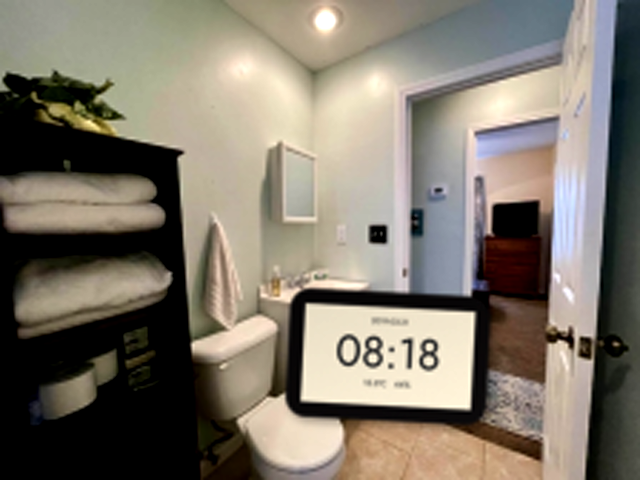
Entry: h=8 m=18
